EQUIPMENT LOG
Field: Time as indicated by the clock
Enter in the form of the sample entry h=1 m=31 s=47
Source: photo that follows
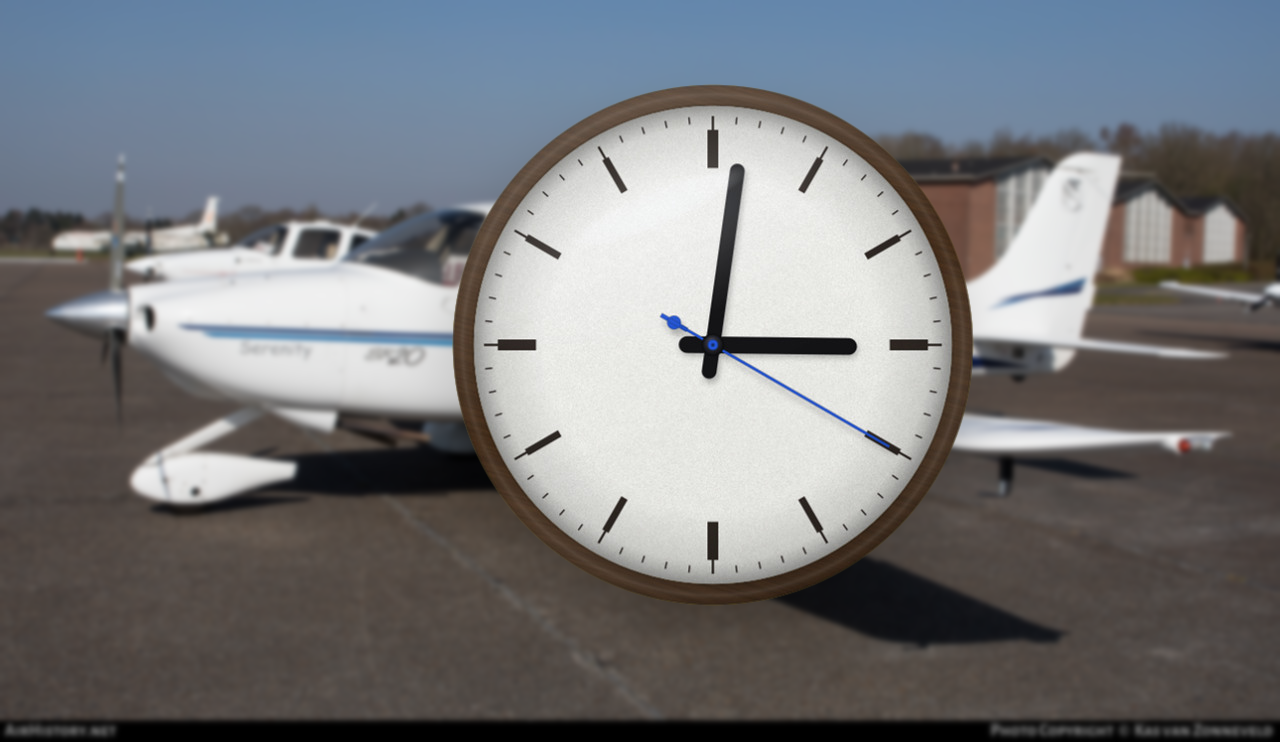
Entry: h=3 m=1 s=20
